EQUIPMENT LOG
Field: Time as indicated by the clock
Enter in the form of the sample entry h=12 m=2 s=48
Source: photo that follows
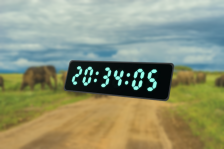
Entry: h=20 m=34 s=5
